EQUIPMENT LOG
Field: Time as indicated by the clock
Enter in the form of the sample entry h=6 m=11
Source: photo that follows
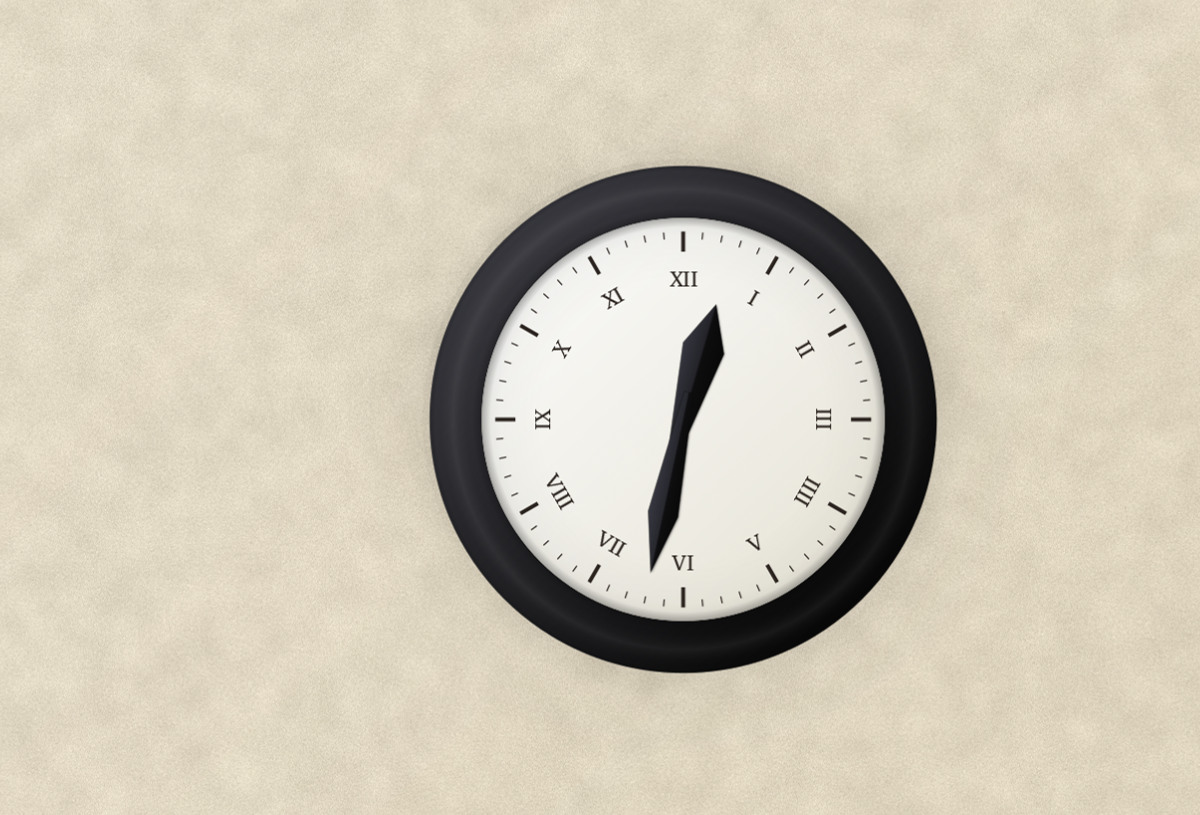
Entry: h=12 m=32
